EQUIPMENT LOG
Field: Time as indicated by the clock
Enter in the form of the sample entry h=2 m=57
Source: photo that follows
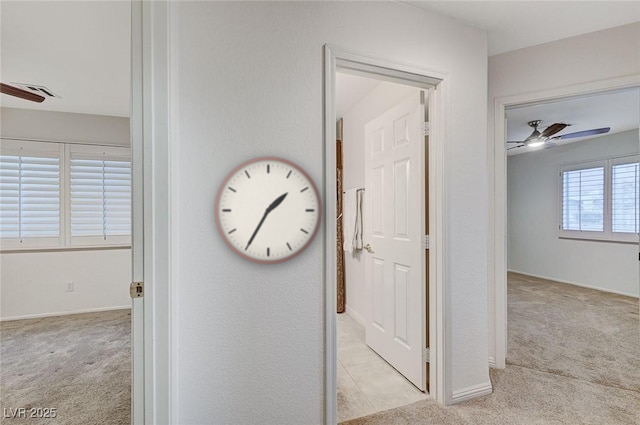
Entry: h=1 m=35
